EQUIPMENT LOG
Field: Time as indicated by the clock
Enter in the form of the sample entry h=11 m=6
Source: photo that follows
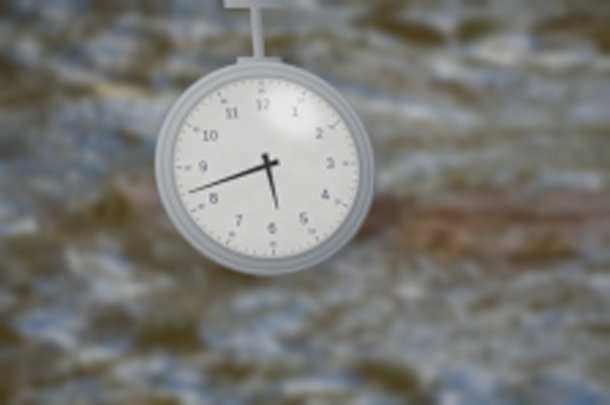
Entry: h=5 m=42
